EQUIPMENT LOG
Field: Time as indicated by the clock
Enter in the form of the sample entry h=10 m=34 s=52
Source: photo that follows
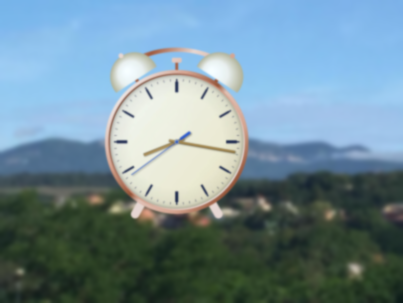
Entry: h=8 m=16 s=39
